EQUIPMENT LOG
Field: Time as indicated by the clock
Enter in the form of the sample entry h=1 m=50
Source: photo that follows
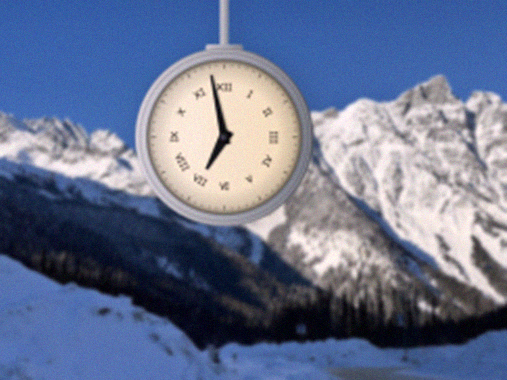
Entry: h=6 m=58
